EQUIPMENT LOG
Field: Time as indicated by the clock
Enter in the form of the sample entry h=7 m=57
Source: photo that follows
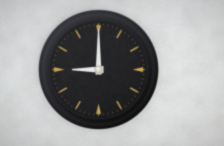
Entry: h=9 m=0
